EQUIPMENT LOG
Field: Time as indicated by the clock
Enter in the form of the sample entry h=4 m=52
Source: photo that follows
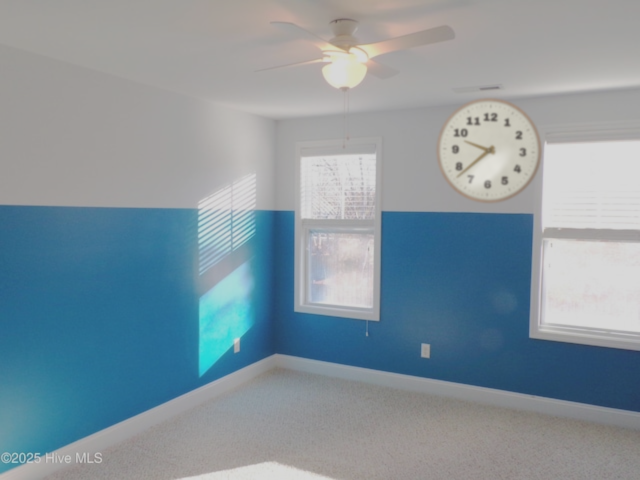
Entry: h=9 m=38
